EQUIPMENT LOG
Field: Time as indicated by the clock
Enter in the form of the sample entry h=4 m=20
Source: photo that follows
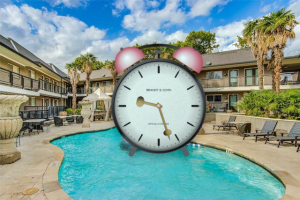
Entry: h=9 m=27
